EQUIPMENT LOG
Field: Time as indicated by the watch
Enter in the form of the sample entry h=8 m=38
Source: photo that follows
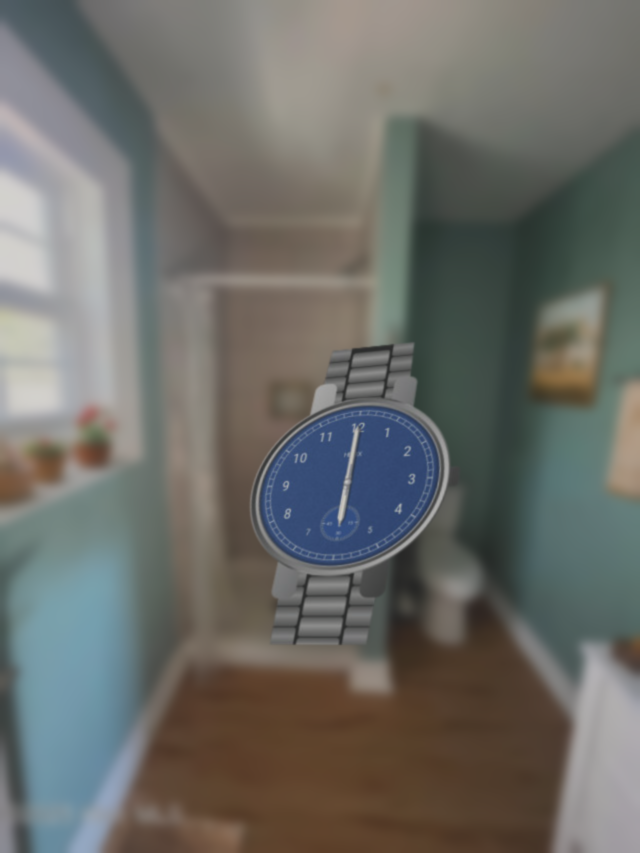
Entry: h=6 m=0
